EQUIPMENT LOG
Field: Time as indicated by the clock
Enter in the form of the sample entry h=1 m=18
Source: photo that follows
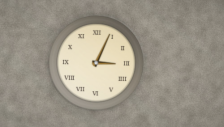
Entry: h=3 m=4
